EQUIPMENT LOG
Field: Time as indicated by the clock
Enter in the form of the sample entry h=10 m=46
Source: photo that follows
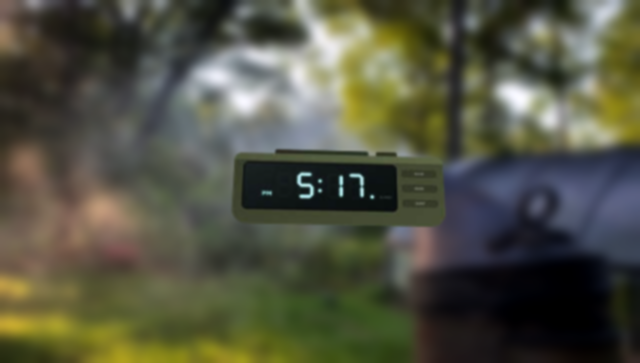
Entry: h=5 m=17
